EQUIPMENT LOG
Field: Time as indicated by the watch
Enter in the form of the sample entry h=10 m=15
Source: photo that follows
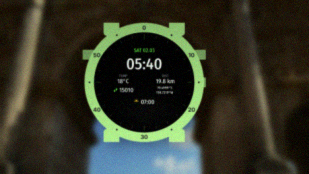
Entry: h=5 m=40
